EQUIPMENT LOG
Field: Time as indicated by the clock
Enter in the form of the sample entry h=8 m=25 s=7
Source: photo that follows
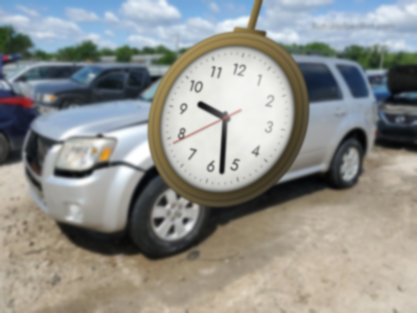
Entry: h=9 m=27 s=39
